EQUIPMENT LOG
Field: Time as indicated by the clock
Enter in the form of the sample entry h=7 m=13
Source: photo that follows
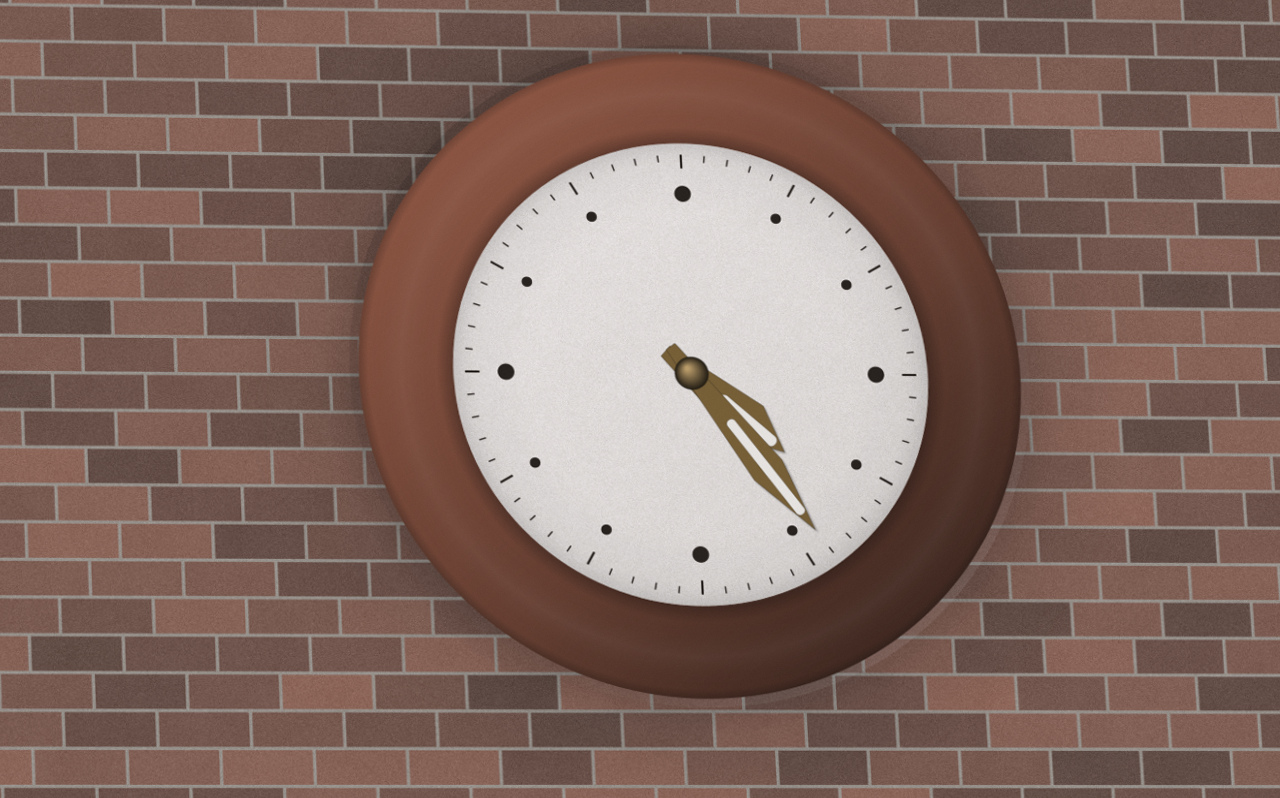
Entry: h=4 m=24
